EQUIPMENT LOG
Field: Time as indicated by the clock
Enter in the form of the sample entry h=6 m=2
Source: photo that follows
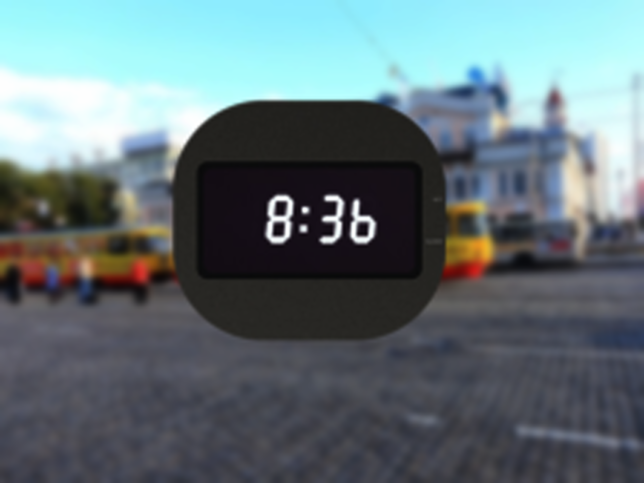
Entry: h=8 m=36
